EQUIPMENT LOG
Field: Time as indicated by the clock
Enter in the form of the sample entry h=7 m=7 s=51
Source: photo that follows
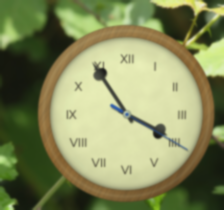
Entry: h=3 m=54 s=20
